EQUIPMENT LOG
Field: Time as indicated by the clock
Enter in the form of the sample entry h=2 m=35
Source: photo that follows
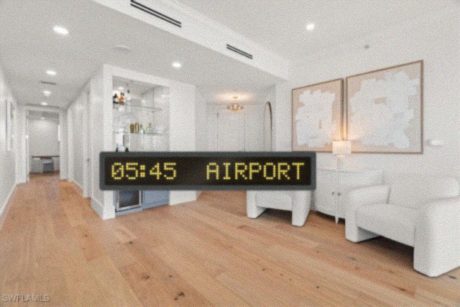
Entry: h=5 m=45
